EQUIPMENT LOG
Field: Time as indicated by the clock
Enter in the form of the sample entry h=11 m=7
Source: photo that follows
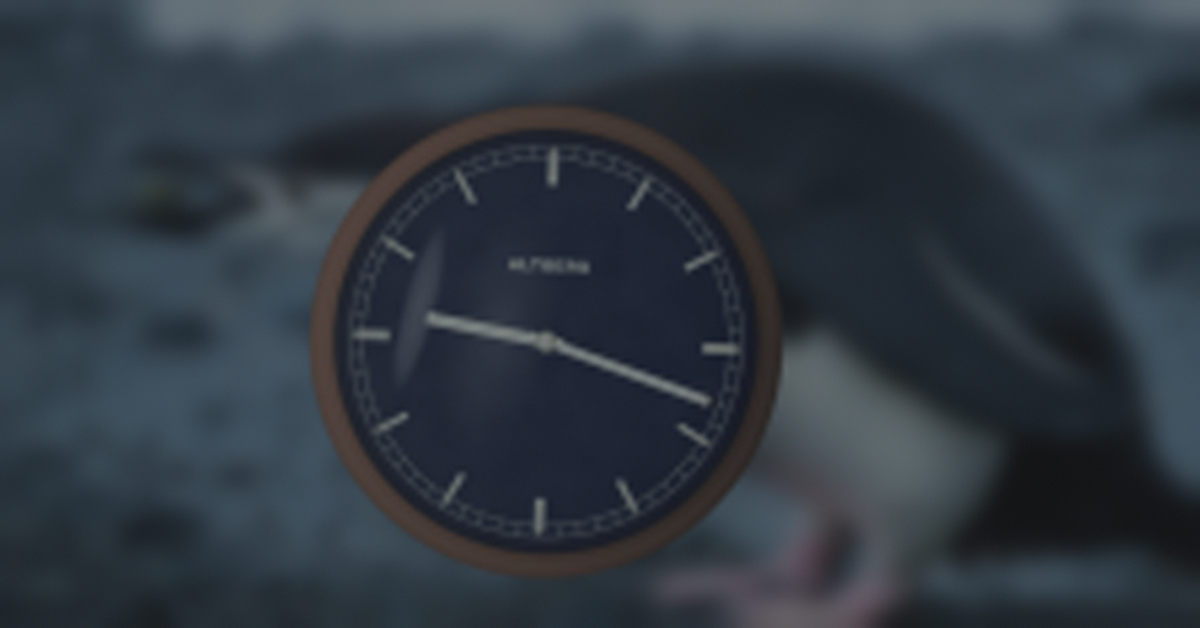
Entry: h=9 m=18
